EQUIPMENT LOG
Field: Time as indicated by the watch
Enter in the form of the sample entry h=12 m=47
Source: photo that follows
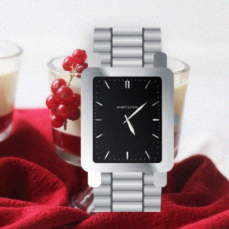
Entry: h=5 m=8
